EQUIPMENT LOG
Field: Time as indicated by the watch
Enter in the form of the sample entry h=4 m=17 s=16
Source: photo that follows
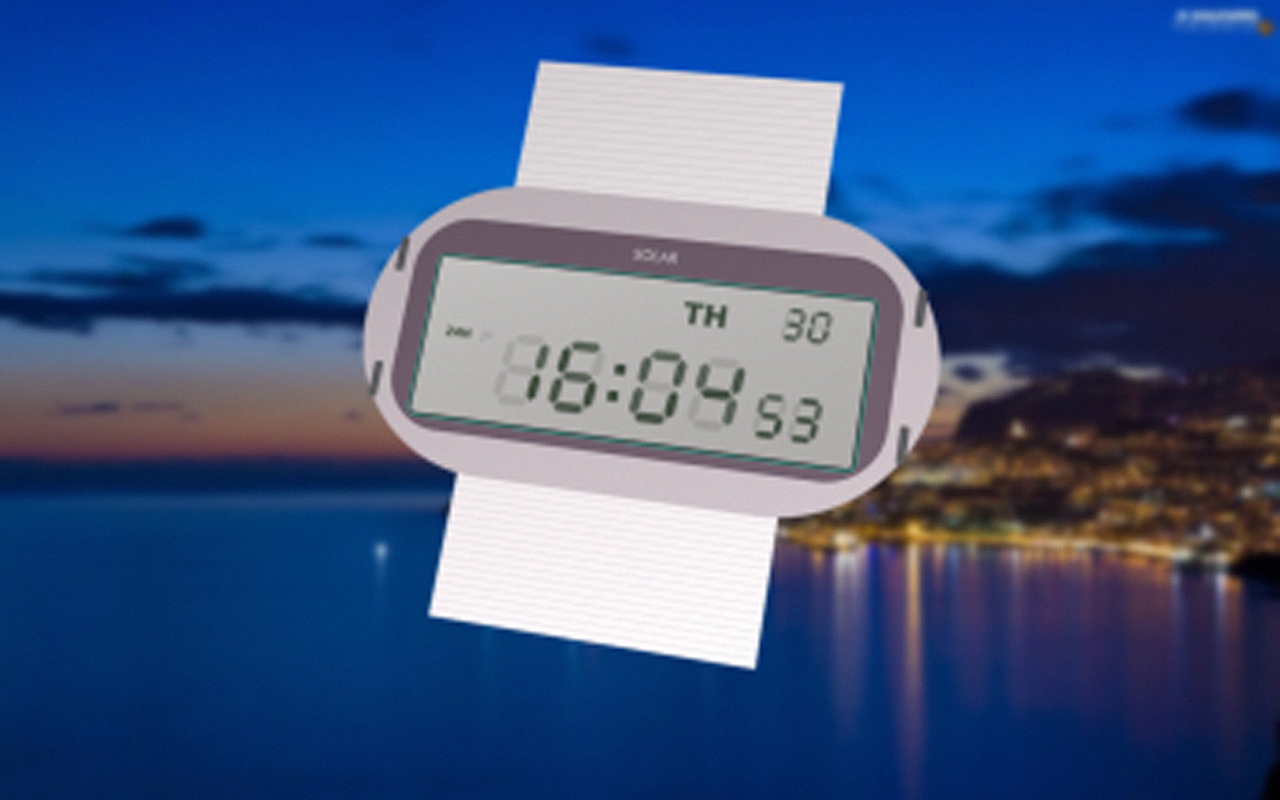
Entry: h=16 m=4 s=53
